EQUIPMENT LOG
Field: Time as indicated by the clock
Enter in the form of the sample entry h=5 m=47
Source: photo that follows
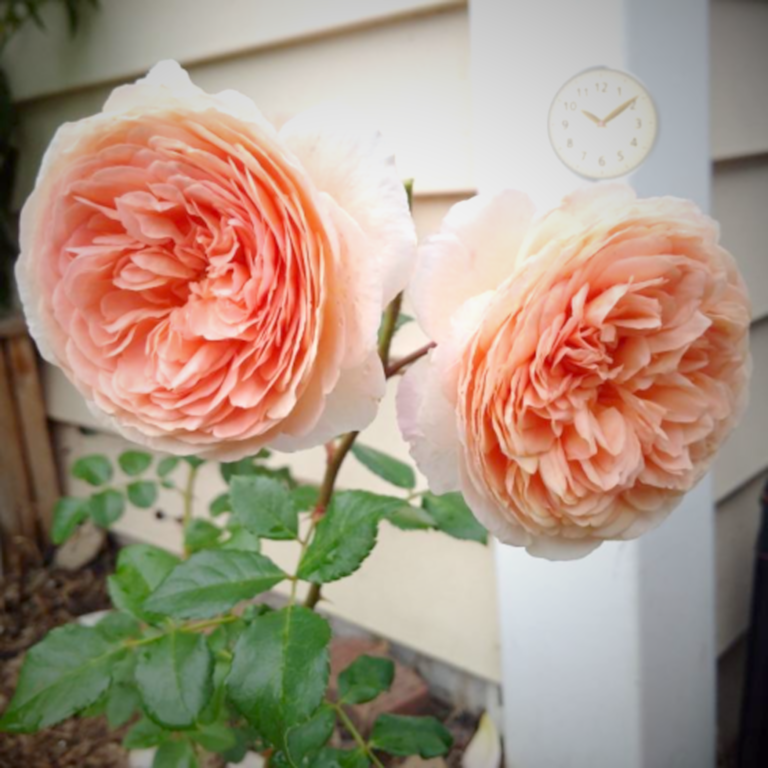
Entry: h=10 m=9
